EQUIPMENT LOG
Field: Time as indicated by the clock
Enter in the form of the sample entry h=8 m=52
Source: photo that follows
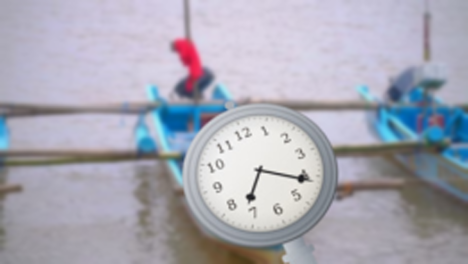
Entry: h=7 m=21
